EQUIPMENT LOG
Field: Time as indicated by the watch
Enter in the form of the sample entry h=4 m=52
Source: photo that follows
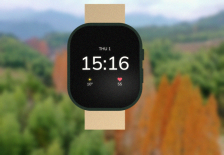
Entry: h=15 m=16
